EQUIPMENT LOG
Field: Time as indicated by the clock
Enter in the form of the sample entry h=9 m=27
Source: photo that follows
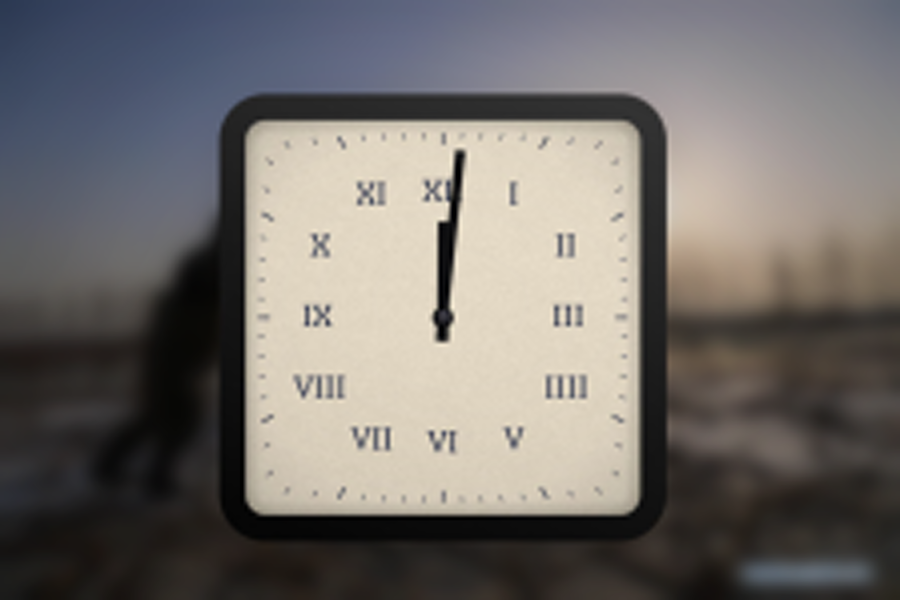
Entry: h=12 m=1
